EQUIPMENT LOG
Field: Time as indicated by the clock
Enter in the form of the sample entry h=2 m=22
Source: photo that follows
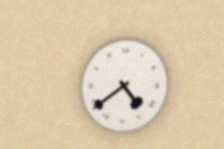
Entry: h=4 m=39
